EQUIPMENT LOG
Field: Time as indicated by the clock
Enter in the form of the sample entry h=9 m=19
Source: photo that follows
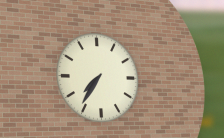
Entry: h=7 m=36
